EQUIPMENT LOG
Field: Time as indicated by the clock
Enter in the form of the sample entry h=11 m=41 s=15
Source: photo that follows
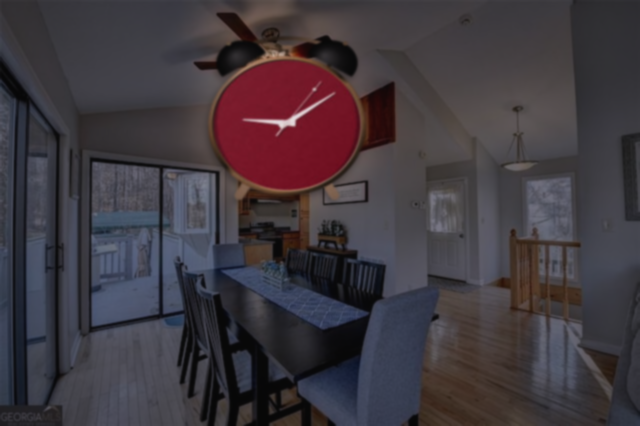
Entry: h=9 m=9 s=6
